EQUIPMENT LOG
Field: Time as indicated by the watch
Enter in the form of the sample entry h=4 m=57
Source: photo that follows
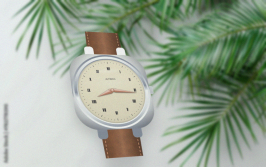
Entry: h=8 m=16
